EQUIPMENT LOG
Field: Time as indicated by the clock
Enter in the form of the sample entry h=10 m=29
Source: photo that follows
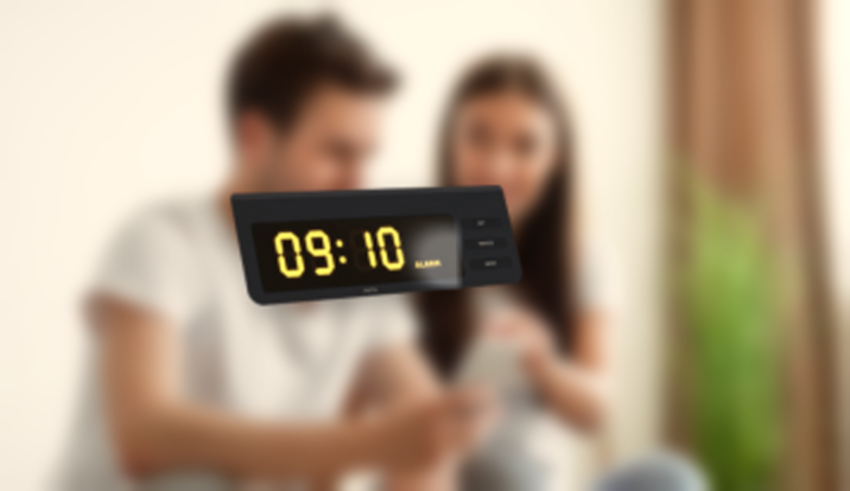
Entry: h=9 m=10
